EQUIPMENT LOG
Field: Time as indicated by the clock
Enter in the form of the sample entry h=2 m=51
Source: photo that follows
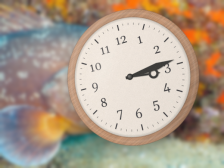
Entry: h=3 m=14
